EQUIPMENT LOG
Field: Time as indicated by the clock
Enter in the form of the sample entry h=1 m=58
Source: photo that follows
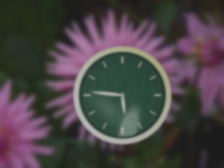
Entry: h=5 m=46
